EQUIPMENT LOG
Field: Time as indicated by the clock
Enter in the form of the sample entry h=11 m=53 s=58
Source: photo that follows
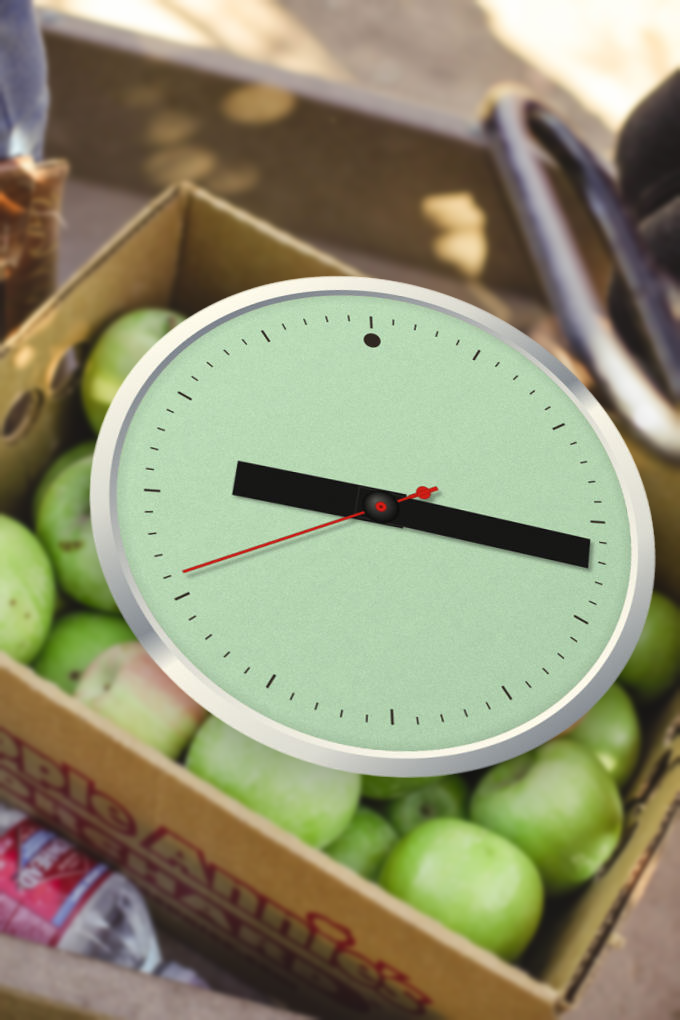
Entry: h=9 m=16 s=41
